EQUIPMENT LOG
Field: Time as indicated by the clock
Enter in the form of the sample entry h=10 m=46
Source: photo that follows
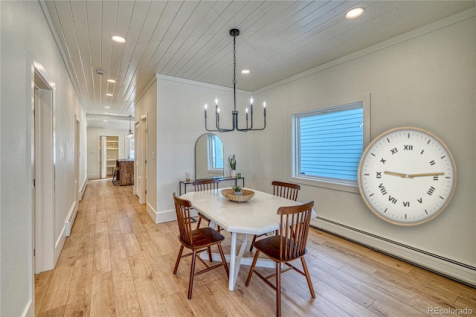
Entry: h=9 m=14
